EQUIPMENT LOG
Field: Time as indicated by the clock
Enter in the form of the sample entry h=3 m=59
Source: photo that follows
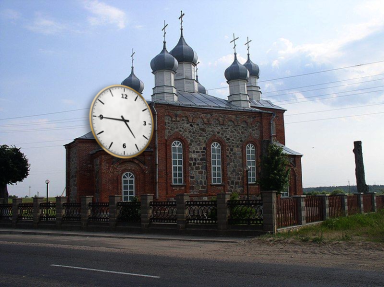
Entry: h=4 m=45
